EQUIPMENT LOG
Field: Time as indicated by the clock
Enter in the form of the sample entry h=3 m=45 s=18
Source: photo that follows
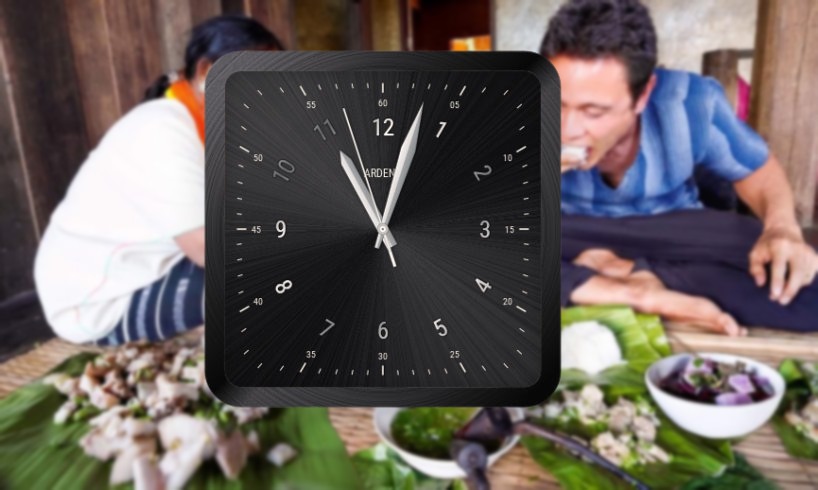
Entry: h=11 m=2 s=57
